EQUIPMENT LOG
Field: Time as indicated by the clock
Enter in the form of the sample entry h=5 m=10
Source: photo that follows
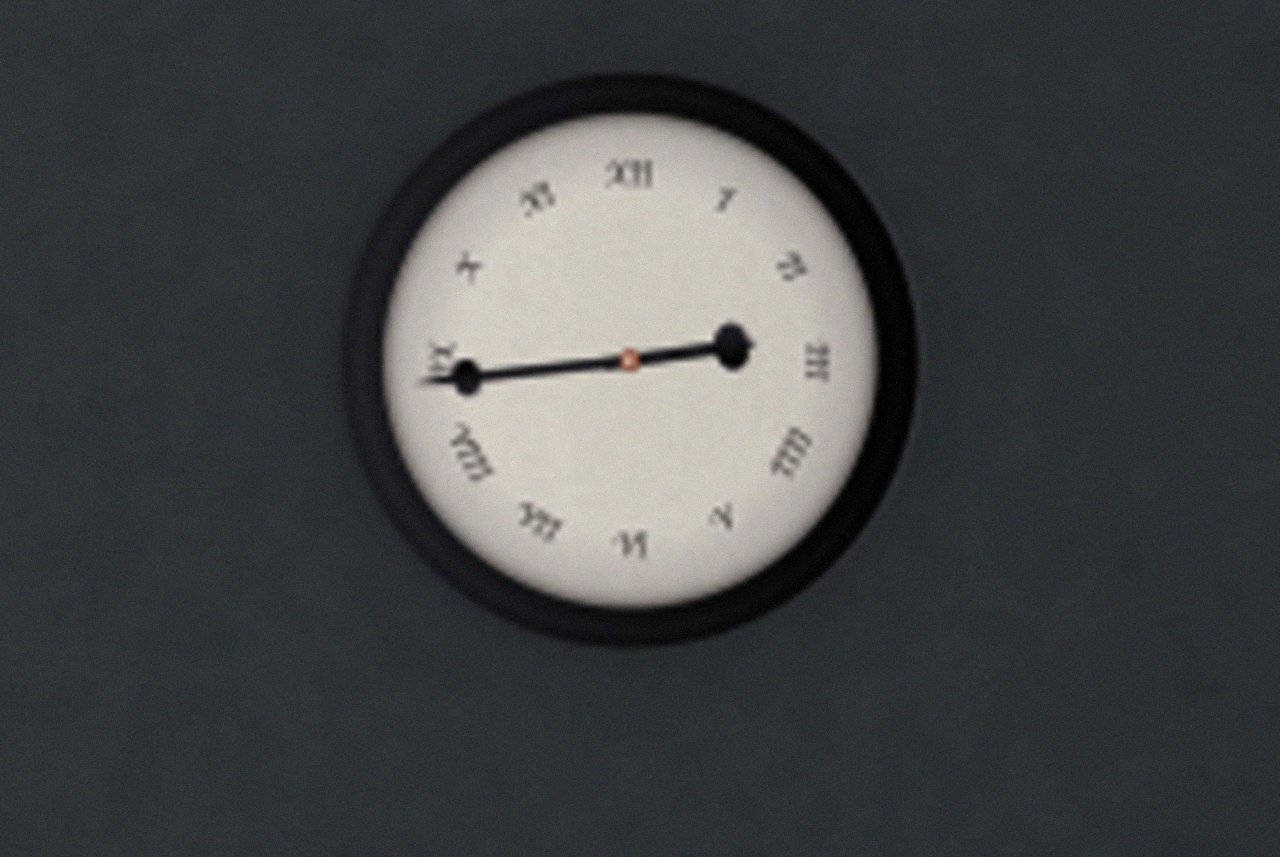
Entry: h=2 m=44
